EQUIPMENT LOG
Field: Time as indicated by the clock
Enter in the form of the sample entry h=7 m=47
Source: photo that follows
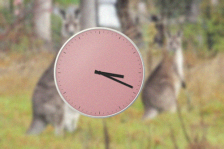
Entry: h=3 m=19
